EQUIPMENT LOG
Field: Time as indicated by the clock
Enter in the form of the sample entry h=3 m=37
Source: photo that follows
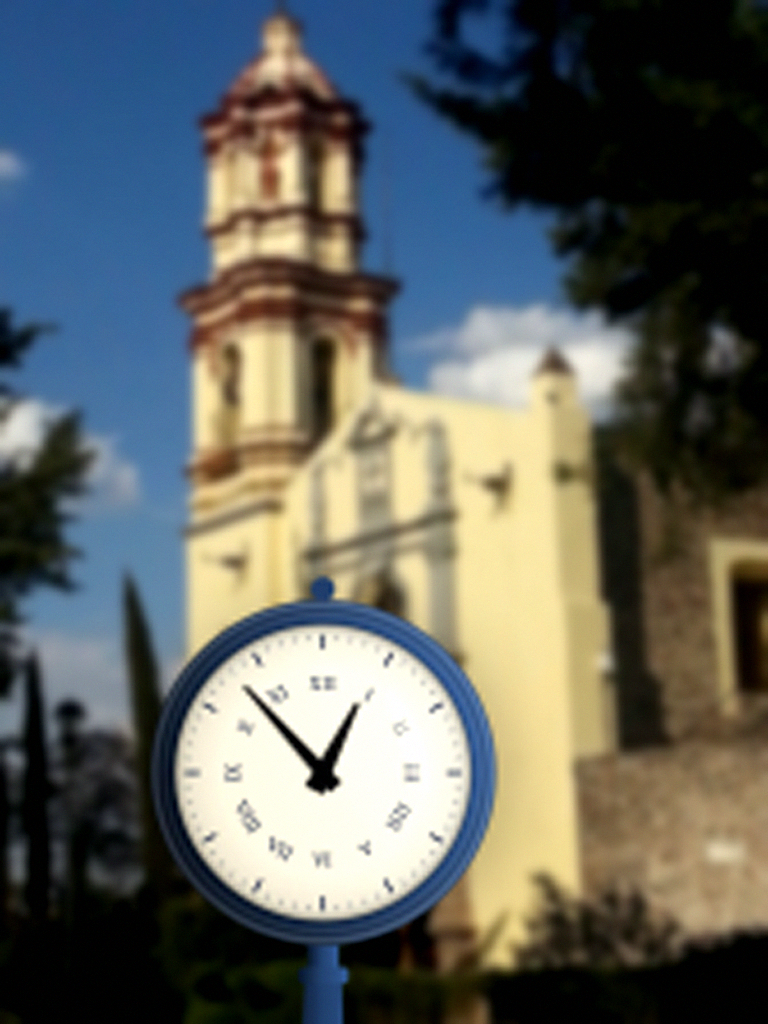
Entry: h=12 m=53
